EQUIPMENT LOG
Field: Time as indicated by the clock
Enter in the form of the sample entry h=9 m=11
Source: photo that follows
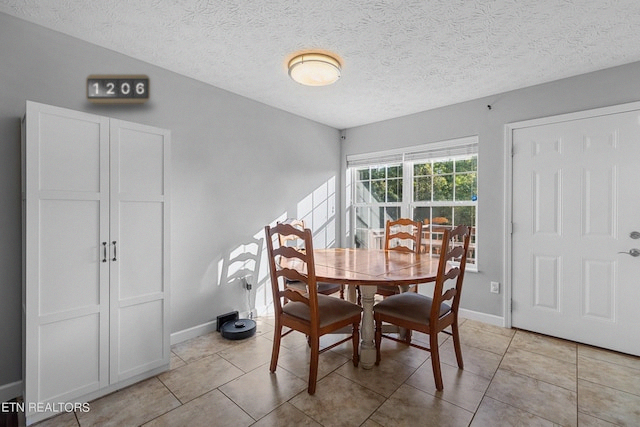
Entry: h=12 m=6
